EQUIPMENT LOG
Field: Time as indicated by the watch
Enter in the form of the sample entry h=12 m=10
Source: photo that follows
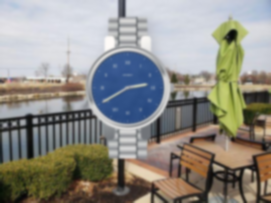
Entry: h=2 m=40
